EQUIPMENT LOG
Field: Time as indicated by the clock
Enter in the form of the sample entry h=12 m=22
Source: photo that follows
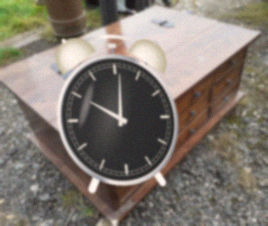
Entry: h=10 m=1
